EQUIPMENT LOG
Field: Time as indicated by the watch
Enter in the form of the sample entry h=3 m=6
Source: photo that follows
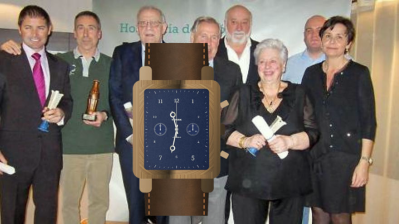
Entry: h=11 m=32
